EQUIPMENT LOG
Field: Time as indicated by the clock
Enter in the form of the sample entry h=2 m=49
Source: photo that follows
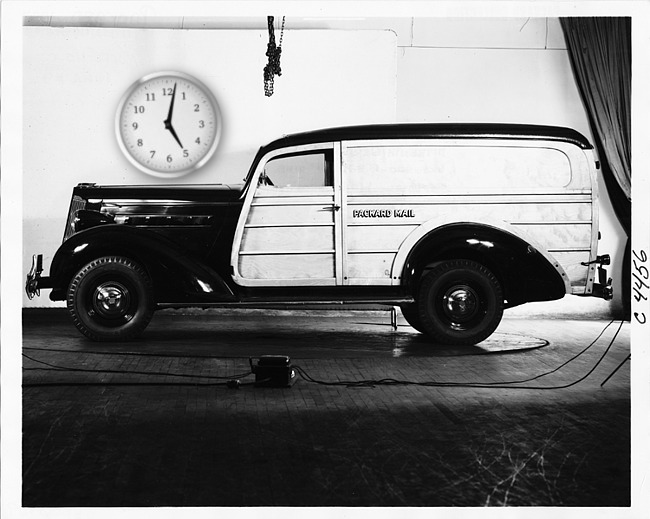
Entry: h=5 m=2
